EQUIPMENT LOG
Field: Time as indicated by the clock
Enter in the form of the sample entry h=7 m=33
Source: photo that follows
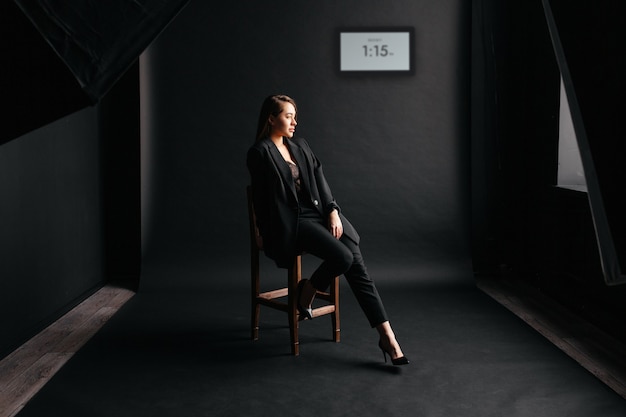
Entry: h=1 m=15
